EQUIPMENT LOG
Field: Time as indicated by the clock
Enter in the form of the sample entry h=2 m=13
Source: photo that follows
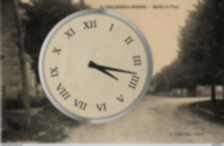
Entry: h=4 m=18
